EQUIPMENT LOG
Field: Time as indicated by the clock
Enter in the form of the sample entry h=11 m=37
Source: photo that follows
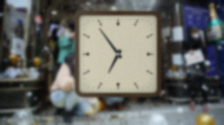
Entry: h=6 m=54
